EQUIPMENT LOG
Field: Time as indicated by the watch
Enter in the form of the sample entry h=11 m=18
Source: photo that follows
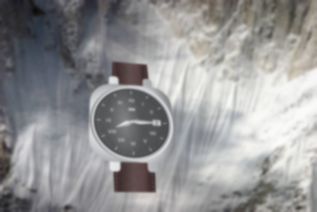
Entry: h=8 m=15
